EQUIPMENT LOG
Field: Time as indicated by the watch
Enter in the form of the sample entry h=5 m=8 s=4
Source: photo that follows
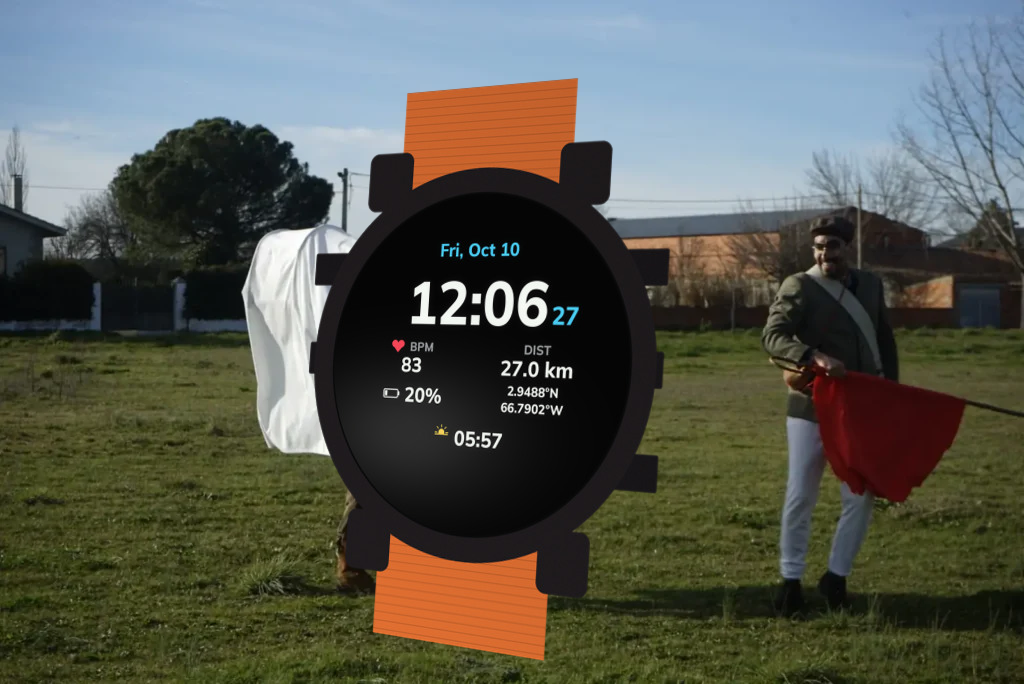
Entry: h=12 m=6 s=27
